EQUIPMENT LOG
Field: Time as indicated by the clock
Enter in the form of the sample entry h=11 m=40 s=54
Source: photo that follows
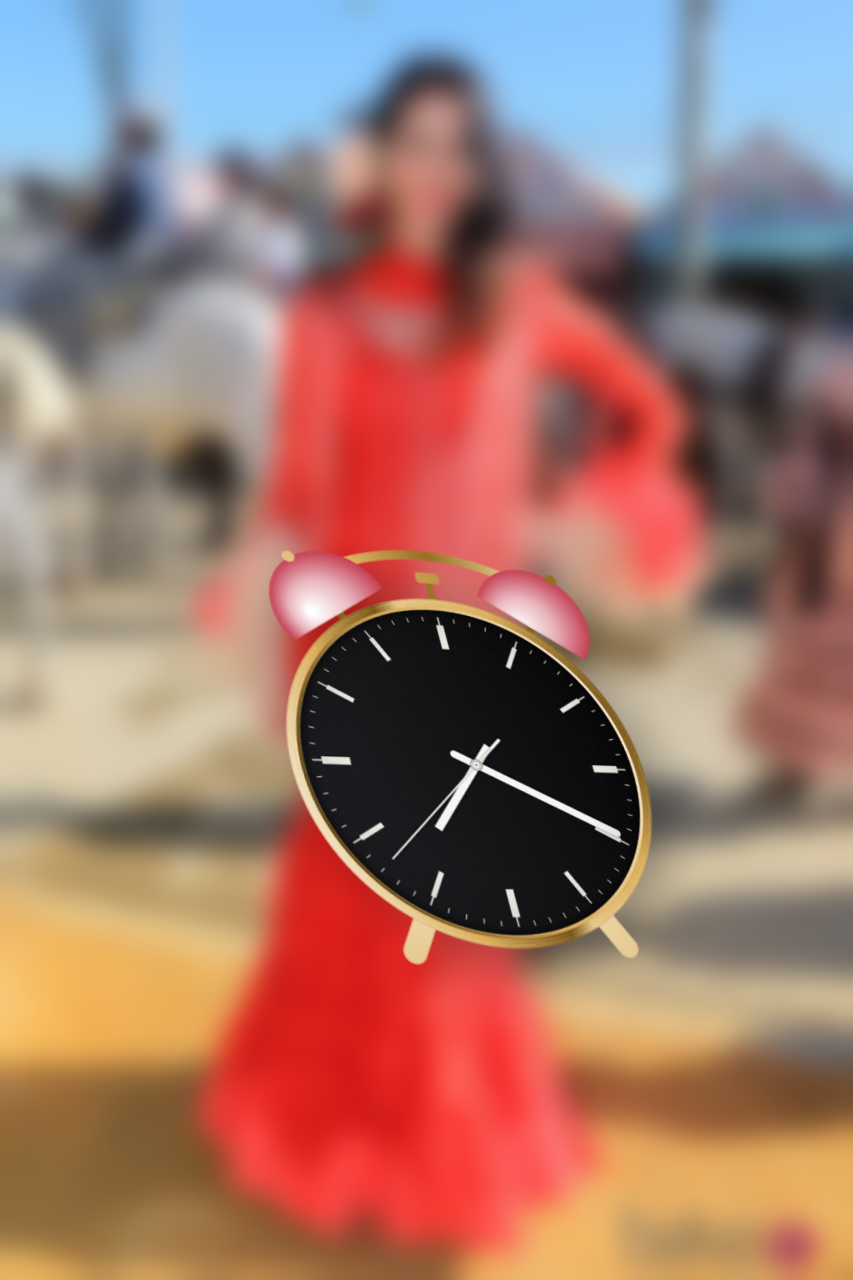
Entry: h=7 m=19 s=38
